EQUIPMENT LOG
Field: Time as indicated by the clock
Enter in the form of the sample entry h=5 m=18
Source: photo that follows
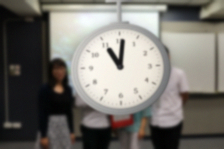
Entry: h=11 m=1
